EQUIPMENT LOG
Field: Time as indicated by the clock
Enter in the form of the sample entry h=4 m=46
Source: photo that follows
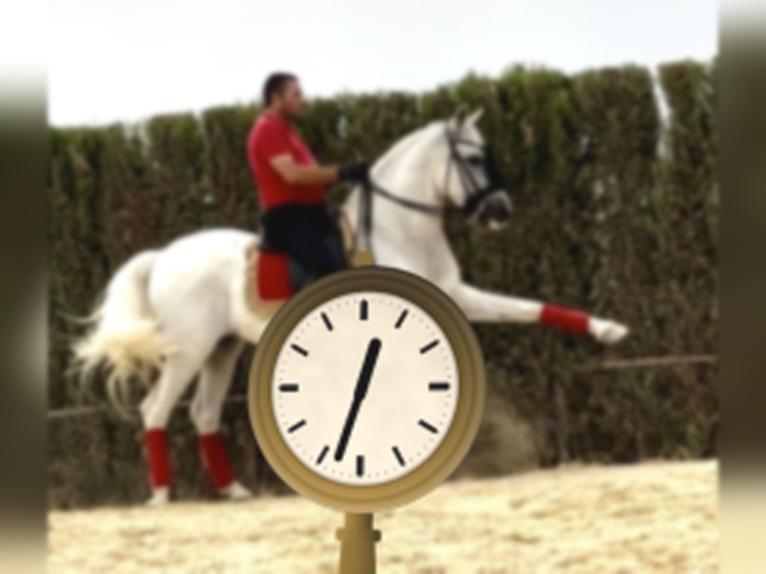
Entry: h=12 m=33
